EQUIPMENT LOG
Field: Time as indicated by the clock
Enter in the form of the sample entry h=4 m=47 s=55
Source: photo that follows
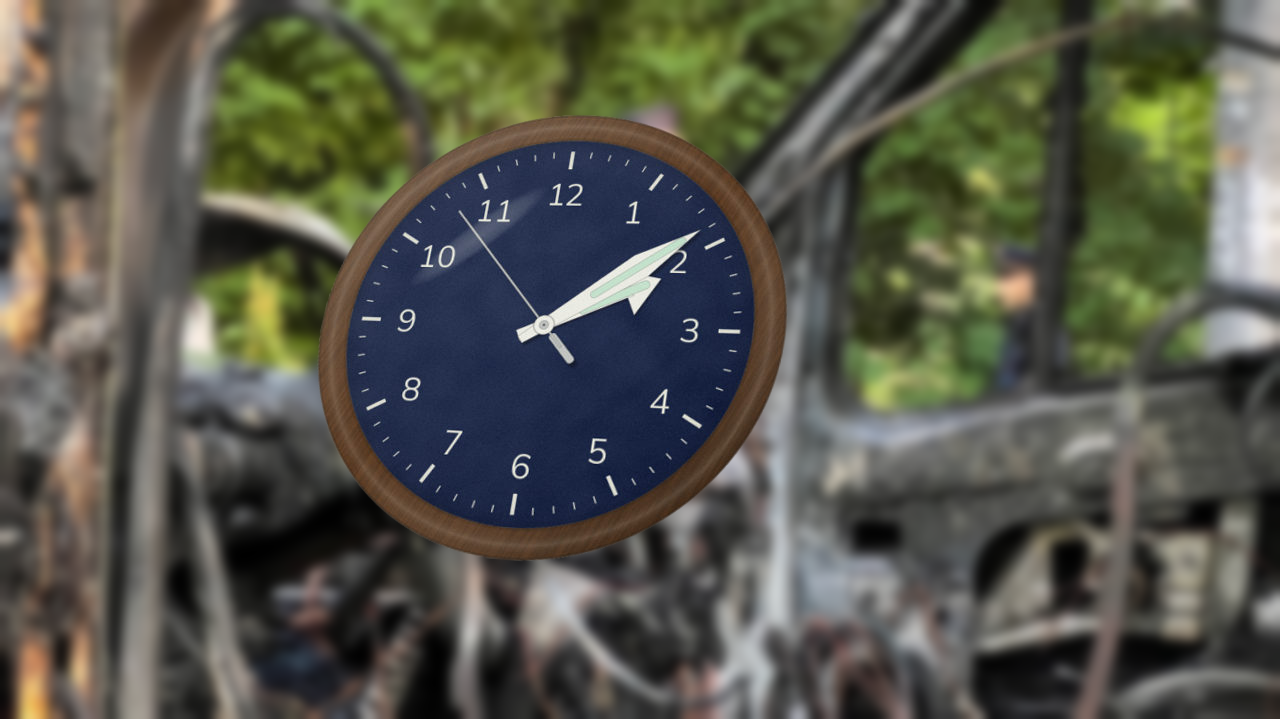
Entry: h=2 m=8 s=53
